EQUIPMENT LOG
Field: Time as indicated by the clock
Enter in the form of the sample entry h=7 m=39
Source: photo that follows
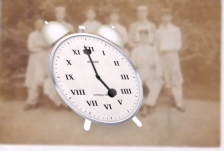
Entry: h=4 m=59
